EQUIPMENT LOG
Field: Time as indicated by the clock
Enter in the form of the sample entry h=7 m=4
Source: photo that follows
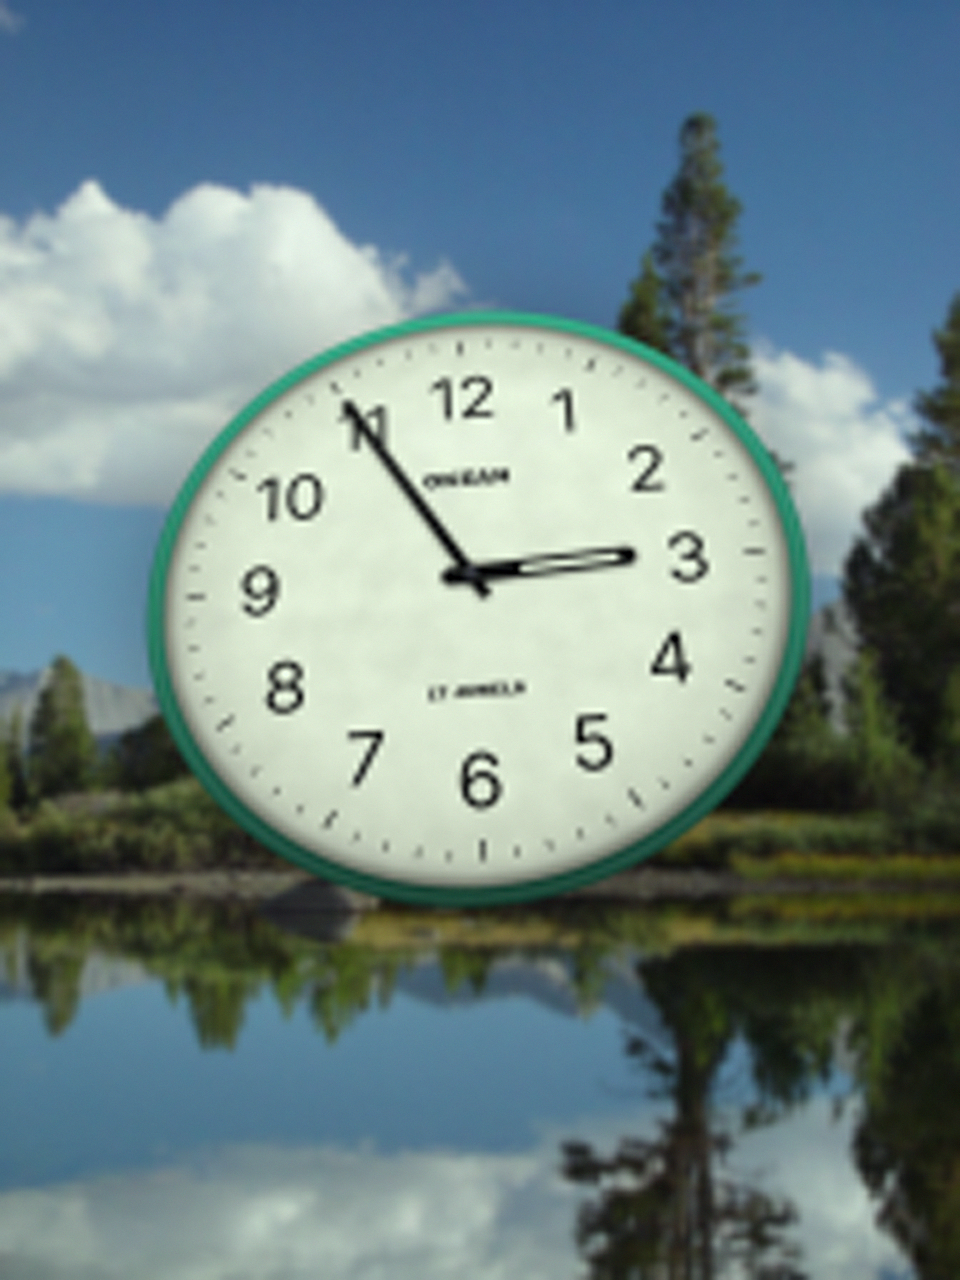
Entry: h=2 m=55
